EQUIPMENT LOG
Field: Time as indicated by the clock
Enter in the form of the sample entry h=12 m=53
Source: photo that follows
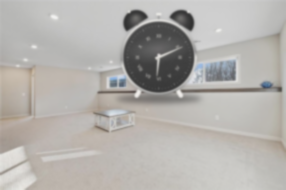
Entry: h=6 m=11
